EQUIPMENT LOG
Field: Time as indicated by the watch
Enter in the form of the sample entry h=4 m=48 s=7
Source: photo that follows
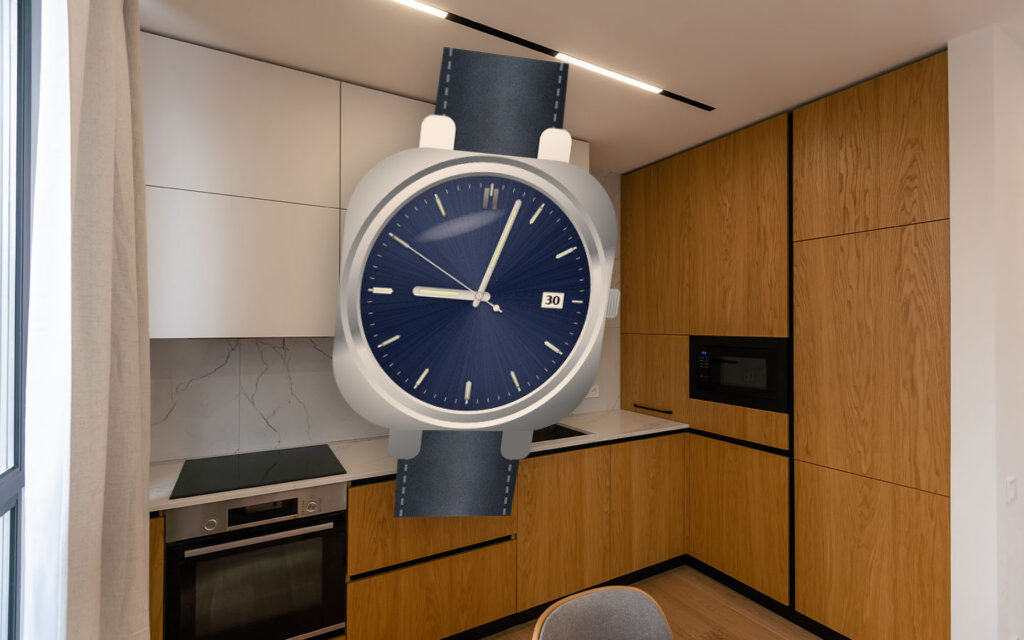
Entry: h=9 m=2 s=50
